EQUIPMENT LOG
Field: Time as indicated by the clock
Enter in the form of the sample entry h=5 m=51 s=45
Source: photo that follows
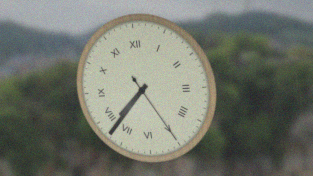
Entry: h=7 m=37 s=25
